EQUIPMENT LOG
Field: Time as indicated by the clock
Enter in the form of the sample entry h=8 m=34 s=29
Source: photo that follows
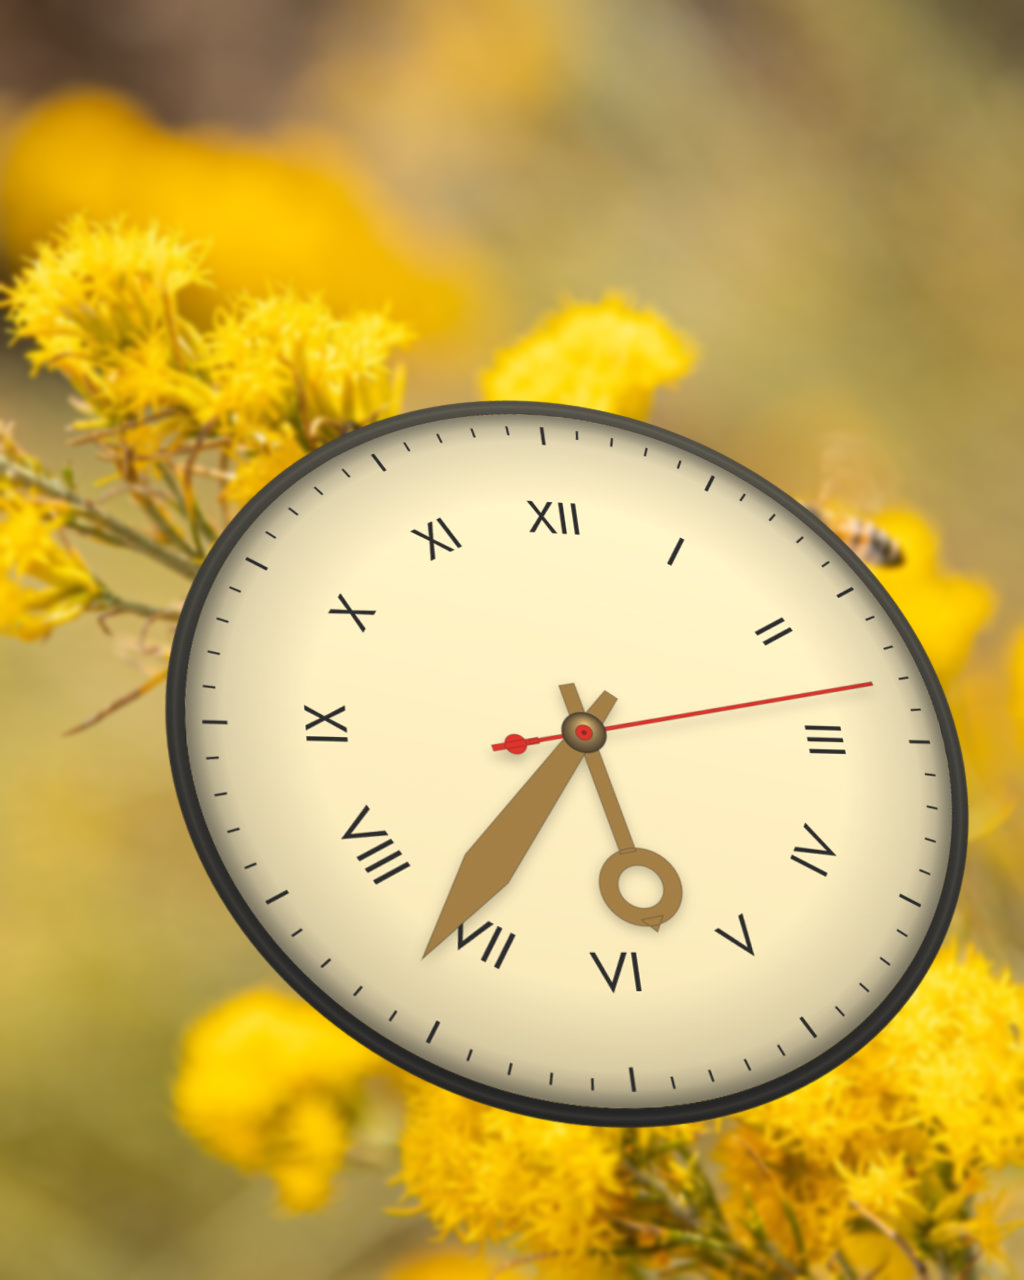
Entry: h=5 m=36 s=13
